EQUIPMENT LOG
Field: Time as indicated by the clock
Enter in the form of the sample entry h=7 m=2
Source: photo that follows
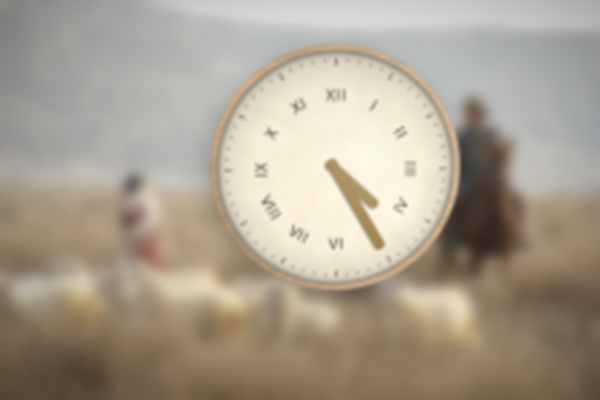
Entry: h=4 m=25
